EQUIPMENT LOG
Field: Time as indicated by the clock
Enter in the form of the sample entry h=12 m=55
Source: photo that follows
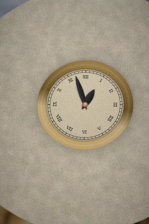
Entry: h=12 m=57
